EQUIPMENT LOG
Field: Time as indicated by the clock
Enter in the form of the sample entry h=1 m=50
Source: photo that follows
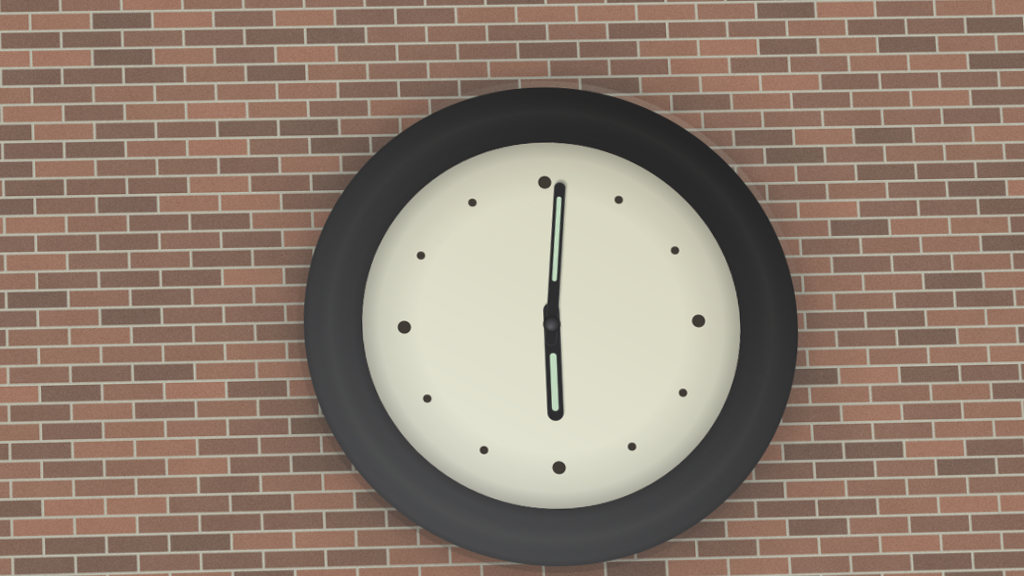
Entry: h=6 m=1
